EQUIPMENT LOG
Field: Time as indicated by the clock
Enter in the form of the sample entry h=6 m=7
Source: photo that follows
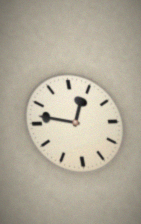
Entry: h=12 m=47
